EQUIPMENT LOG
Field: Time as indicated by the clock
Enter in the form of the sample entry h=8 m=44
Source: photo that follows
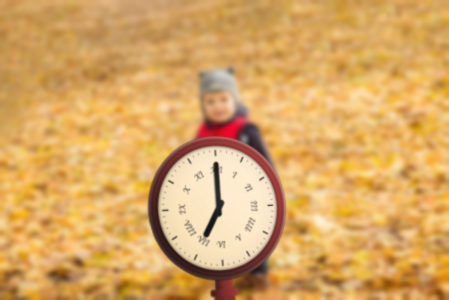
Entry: h=7 m=0
